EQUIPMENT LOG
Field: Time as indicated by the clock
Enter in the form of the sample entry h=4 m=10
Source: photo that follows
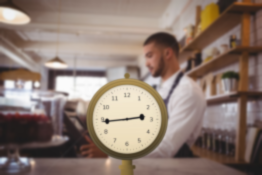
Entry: h=2 m=44
